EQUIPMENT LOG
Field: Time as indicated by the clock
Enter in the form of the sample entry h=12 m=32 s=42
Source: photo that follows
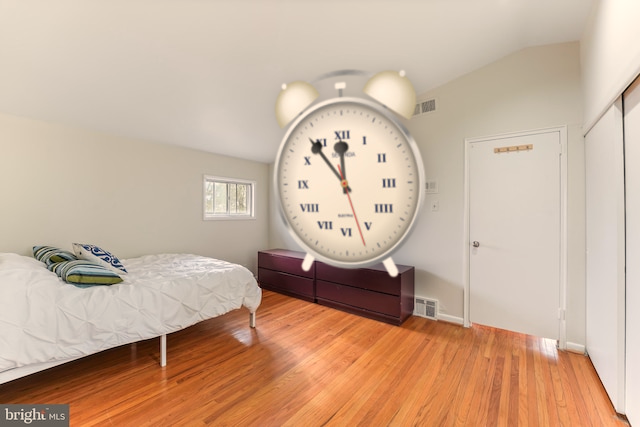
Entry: h=11 m=53 s=27
